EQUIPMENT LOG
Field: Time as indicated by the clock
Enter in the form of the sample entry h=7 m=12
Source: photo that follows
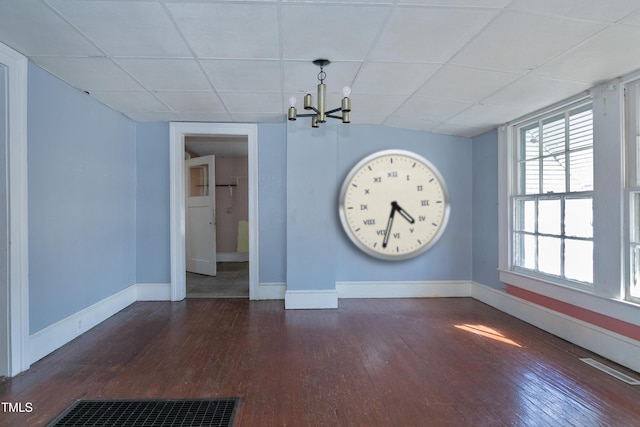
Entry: h=4 m=33
